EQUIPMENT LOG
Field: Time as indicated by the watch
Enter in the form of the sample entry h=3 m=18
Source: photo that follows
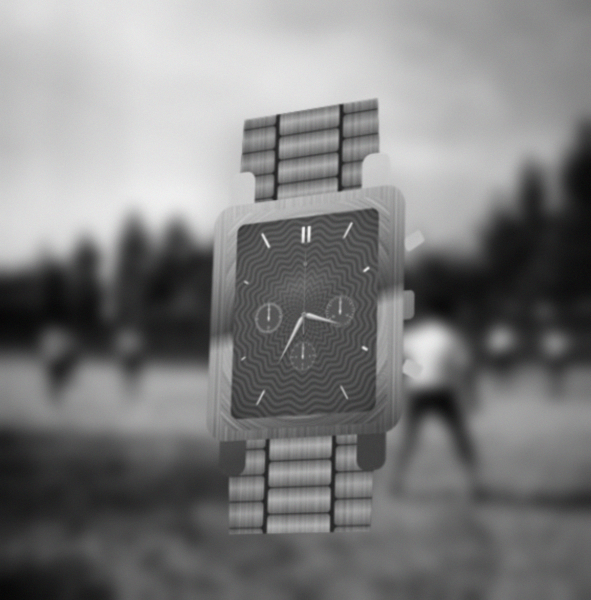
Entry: h=3 m=35
